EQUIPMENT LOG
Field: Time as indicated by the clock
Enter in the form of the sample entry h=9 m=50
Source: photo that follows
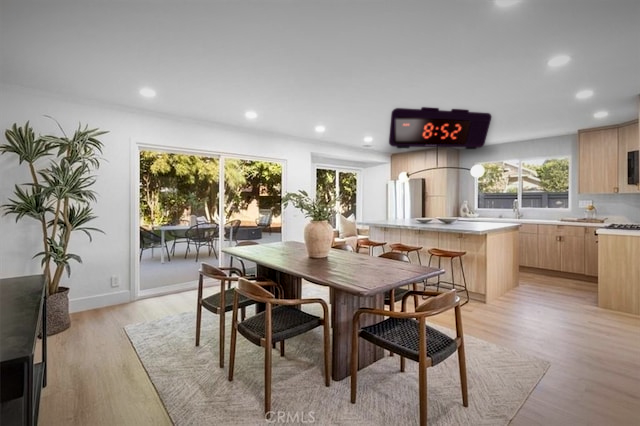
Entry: h=8 m=52
